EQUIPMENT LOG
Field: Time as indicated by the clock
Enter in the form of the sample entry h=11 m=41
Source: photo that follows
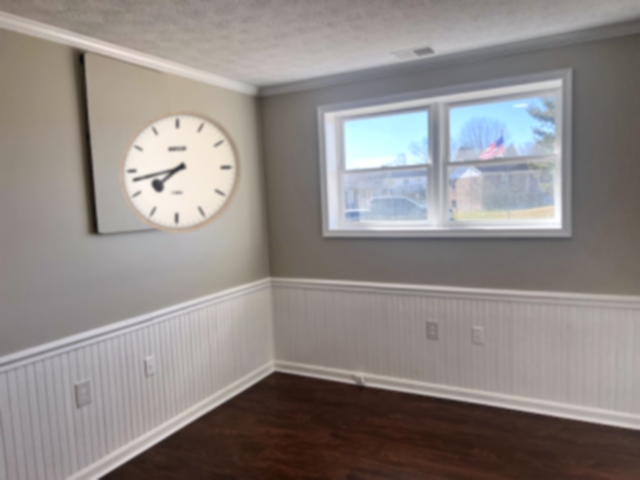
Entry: h=7 m=43
